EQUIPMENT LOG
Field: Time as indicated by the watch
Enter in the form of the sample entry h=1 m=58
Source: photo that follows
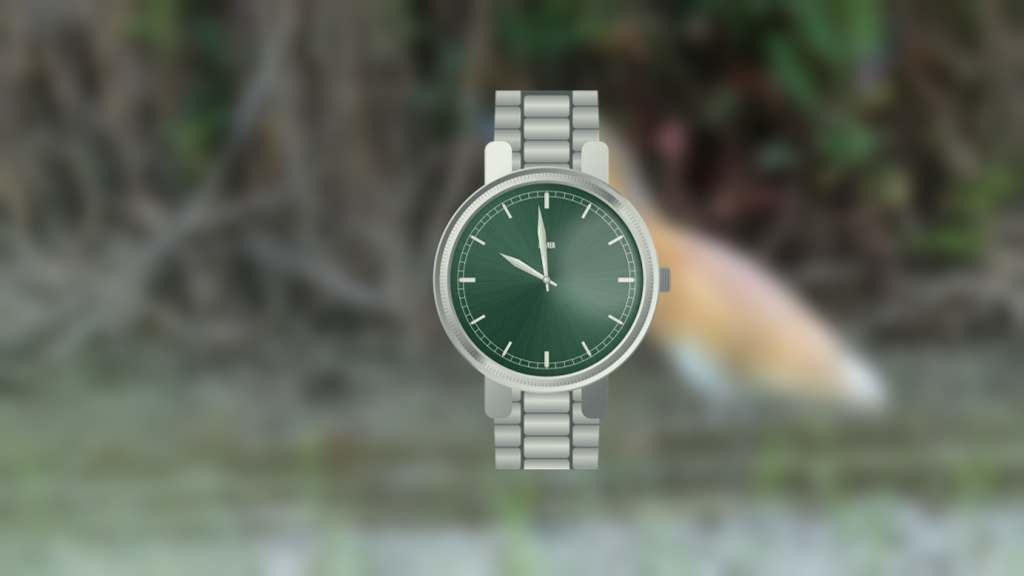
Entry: h=9 m=59
